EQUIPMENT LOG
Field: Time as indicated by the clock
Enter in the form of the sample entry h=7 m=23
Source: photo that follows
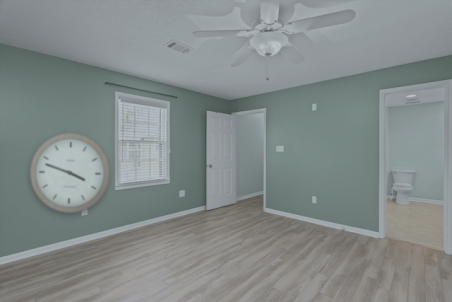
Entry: h=3 m=48
